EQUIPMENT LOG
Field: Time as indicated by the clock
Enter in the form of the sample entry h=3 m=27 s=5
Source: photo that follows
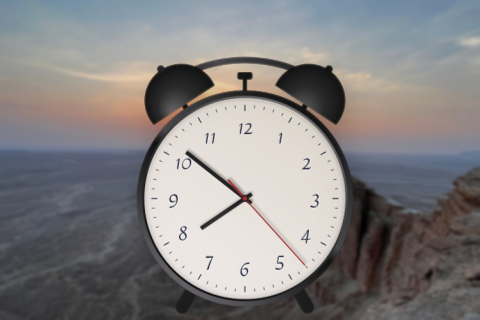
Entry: h=7 m=51 s=23
